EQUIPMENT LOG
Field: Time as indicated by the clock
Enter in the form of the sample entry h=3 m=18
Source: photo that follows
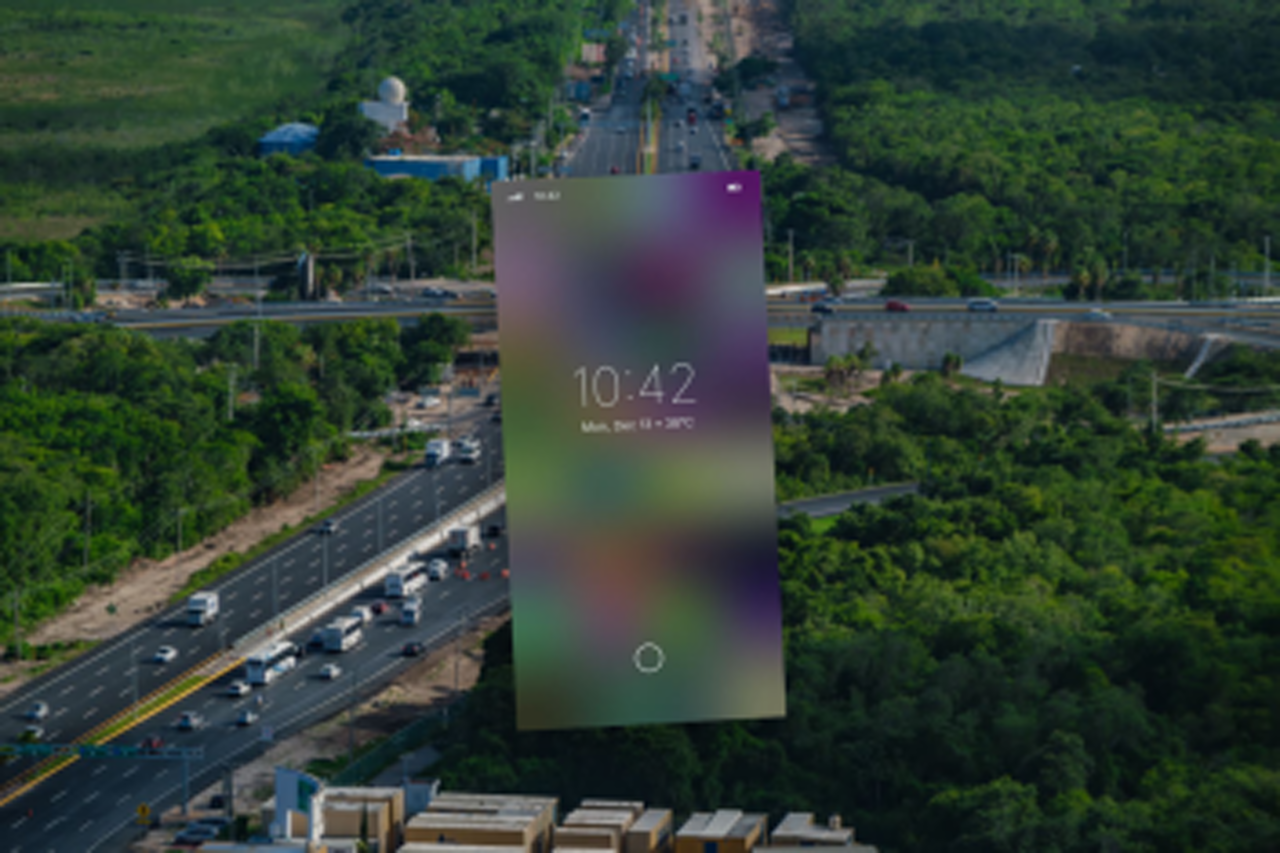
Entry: h=10 m=42
